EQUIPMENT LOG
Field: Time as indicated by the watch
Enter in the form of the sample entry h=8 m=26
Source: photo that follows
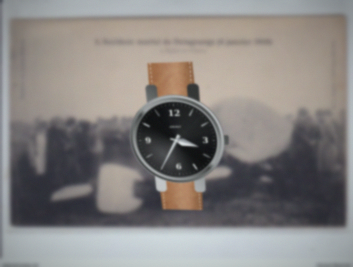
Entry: h=3 m=35
